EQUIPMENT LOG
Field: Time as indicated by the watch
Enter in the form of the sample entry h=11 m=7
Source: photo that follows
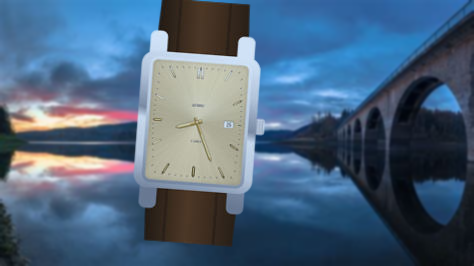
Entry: h=8 m=26
